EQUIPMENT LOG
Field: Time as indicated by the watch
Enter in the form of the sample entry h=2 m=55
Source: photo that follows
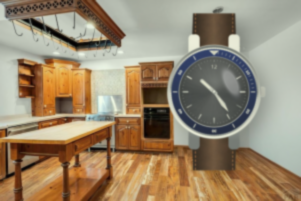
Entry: h=10 m=24
